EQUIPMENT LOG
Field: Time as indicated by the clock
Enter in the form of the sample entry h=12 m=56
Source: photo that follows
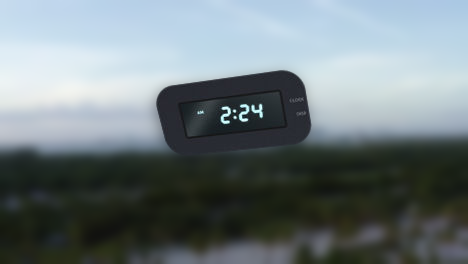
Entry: h=2 m=24
